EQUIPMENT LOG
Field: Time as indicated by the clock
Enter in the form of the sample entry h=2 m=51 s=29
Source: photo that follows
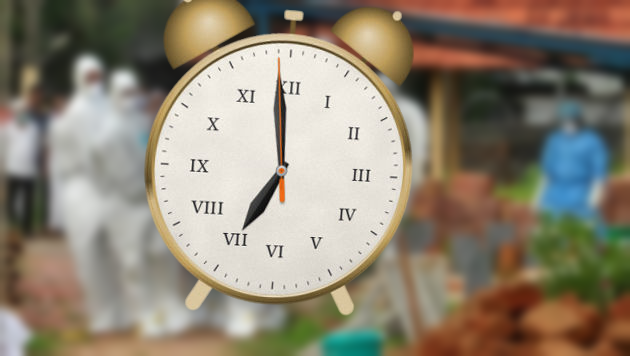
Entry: h=6 m=58 s=59
